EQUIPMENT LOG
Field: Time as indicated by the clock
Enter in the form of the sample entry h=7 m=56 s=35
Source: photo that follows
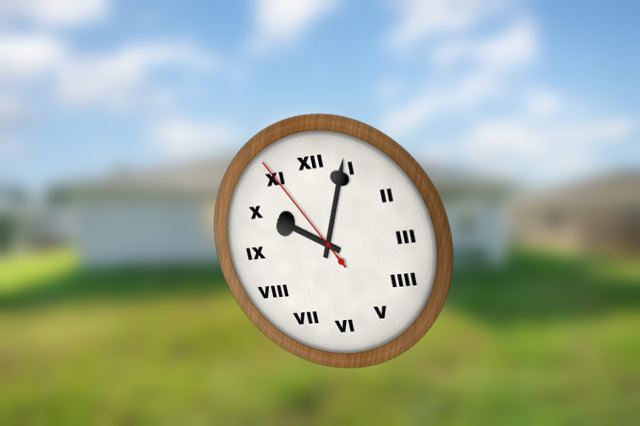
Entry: h=10 m=3 s=55
